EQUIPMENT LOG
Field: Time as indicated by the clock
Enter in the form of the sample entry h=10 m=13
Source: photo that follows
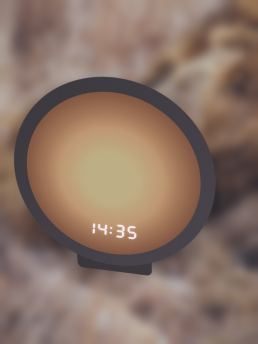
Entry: h=14 m=35
